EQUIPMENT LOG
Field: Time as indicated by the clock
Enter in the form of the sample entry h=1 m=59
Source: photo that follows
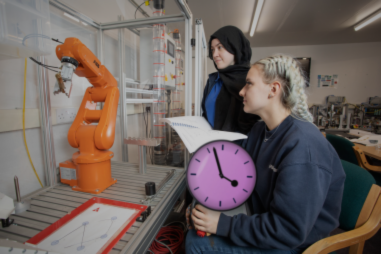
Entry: h=3 m=57
